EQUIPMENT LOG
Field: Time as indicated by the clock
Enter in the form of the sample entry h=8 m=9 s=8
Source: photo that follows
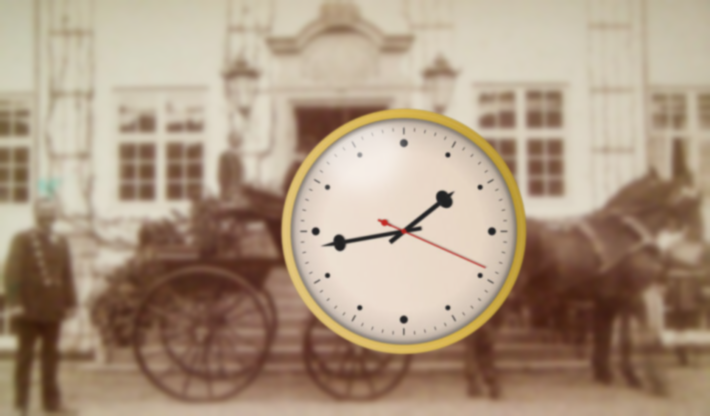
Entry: h=1 m=43 s=19
